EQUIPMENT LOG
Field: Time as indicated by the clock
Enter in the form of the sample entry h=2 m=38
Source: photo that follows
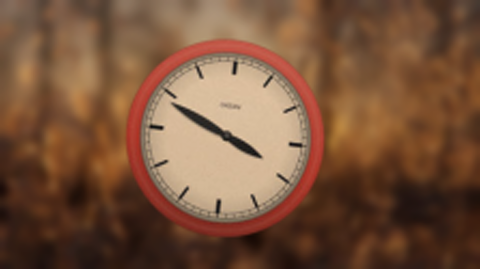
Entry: h=3 m=49
